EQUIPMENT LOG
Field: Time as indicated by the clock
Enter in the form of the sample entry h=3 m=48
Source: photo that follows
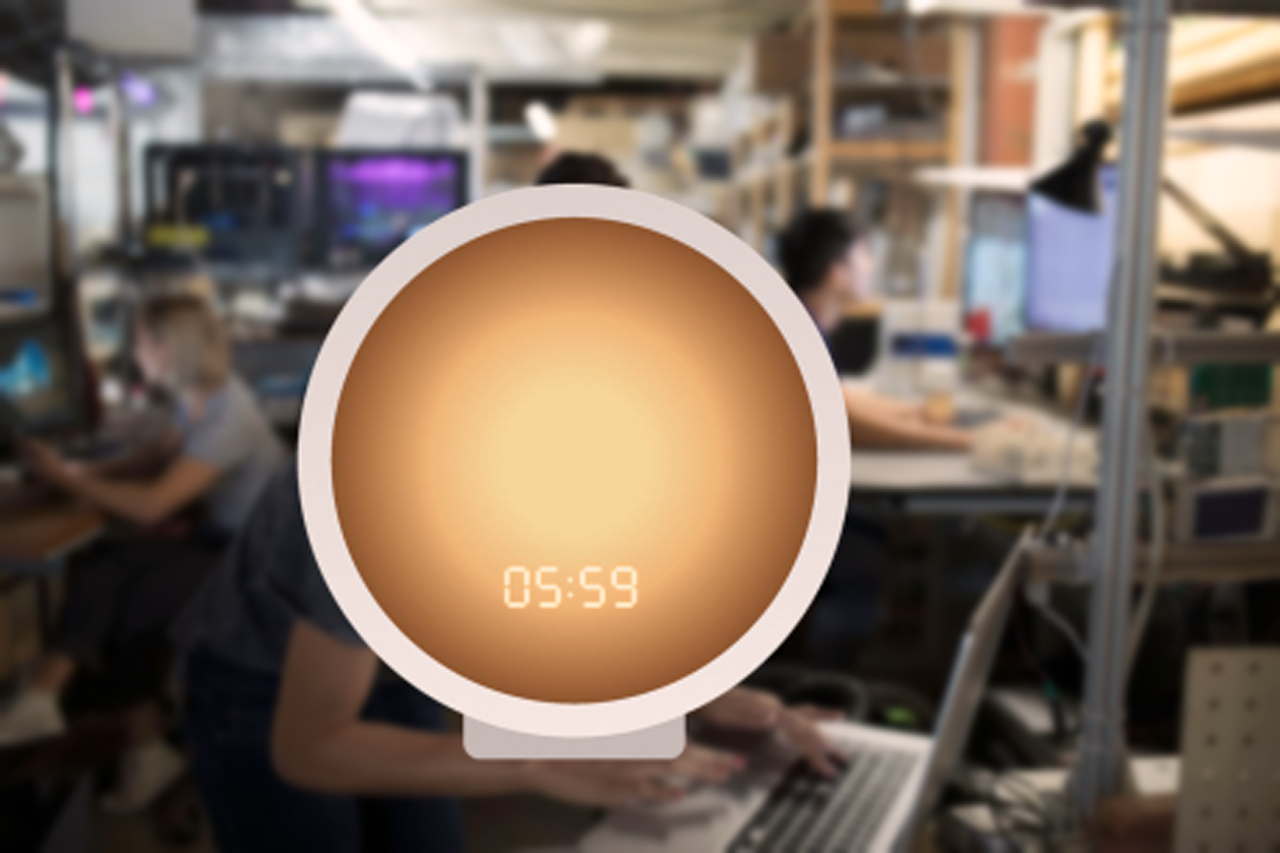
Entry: h=5 m=59
